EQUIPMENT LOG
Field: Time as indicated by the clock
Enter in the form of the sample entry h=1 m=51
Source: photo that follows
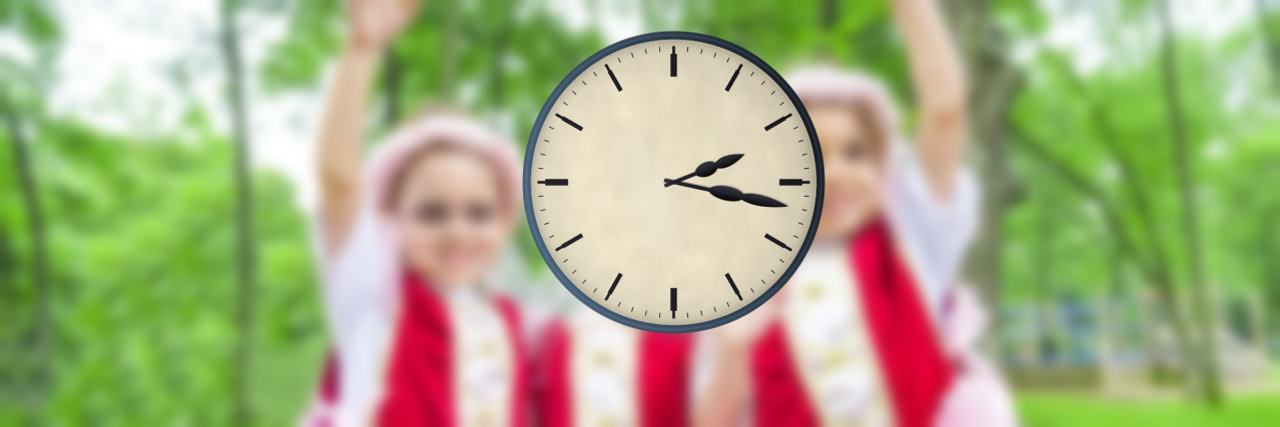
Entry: h=2 m=17
